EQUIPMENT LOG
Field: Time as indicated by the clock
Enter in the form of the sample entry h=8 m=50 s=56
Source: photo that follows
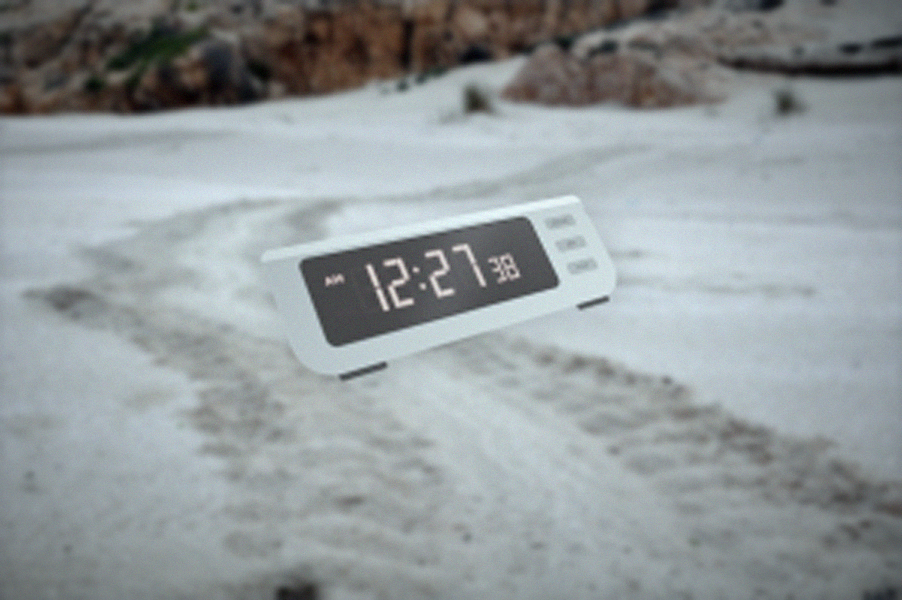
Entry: h=12 m=27 s=38
